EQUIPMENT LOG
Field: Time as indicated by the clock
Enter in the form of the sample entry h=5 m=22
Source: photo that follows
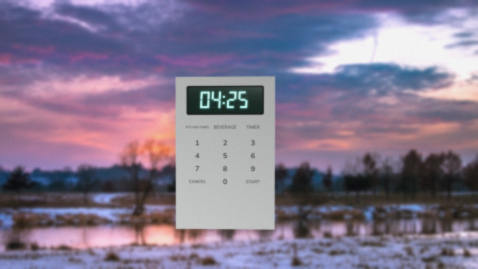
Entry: h=4 m=25
